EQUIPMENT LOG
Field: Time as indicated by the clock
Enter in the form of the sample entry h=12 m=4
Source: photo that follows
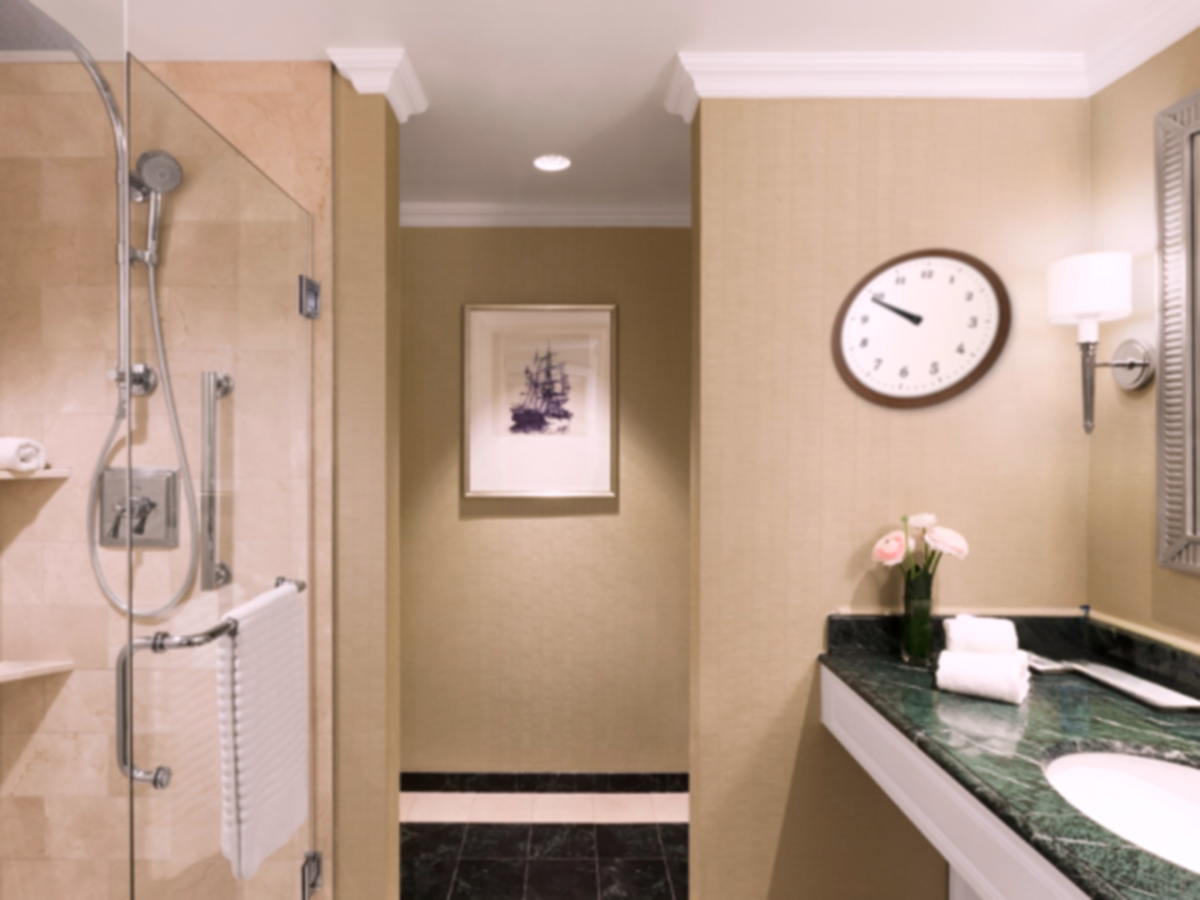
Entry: h=9 m=49
